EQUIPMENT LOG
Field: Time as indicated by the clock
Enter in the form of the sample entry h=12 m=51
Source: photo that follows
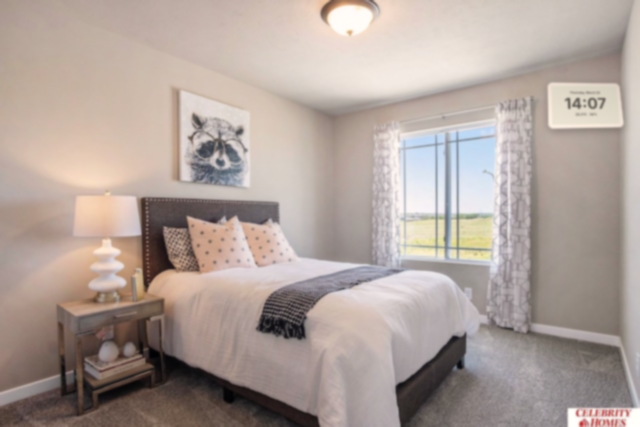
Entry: h=14 m=7
